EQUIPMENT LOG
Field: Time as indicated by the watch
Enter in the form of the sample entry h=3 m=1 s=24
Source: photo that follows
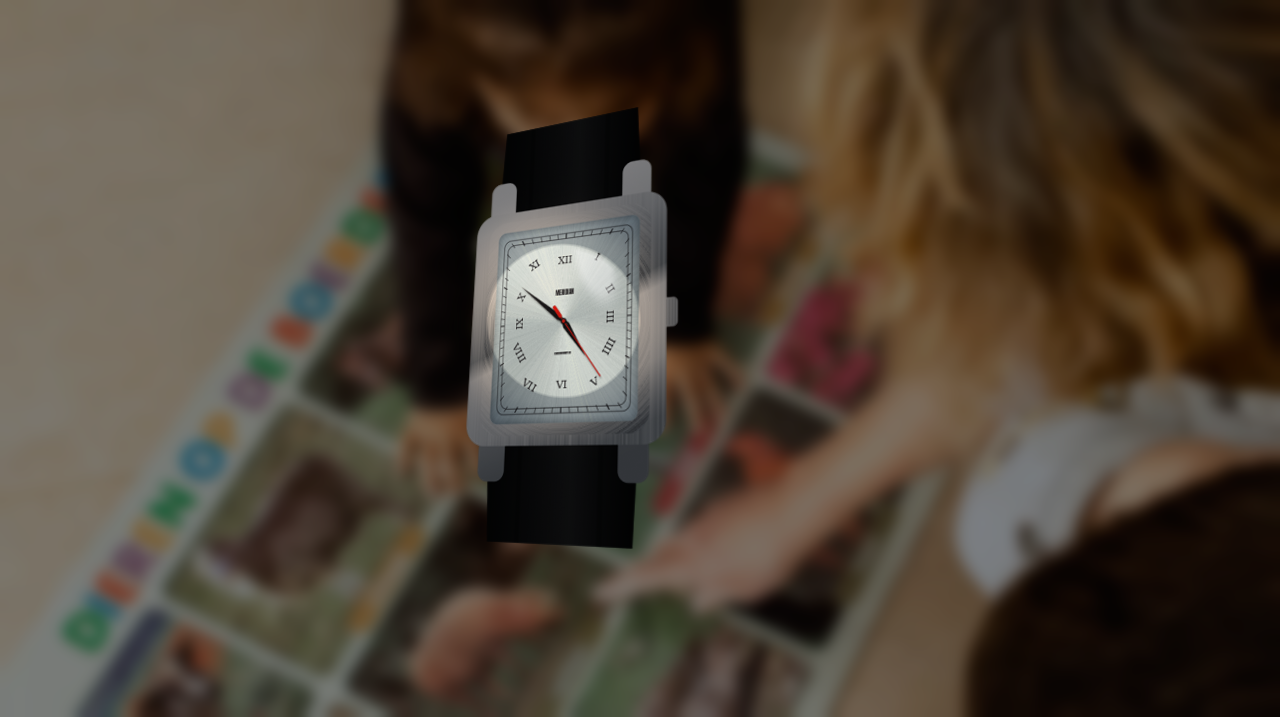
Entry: h=4 m=51 s=24
